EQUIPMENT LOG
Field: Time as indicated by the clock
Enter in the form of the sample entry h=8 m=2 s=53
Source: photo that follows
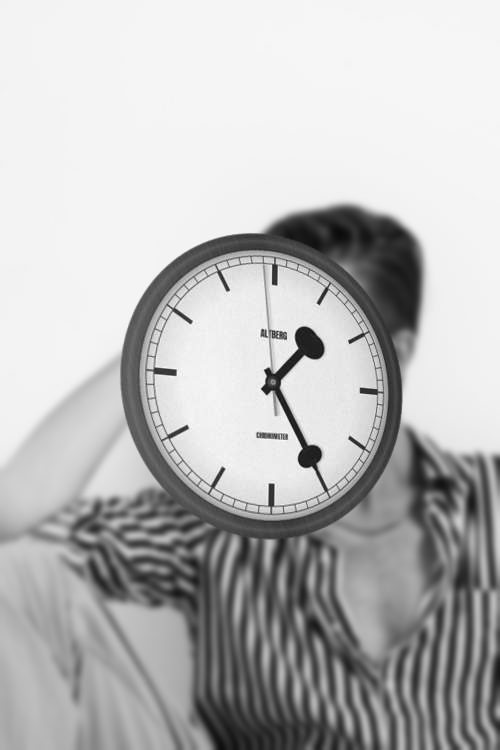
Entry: h=1 m=24 s=59
